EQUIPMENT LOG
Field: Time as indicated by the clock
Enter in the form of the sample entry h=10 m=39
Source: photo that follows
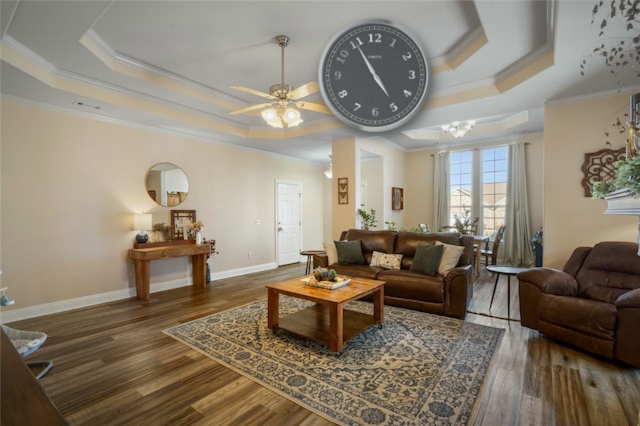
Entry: h=4 m=55
